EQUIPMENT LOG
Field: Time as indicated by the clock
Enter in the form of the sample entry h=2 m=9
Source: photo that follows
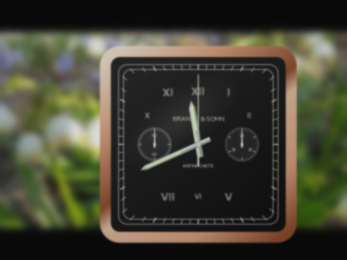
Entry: h=11 m=41
